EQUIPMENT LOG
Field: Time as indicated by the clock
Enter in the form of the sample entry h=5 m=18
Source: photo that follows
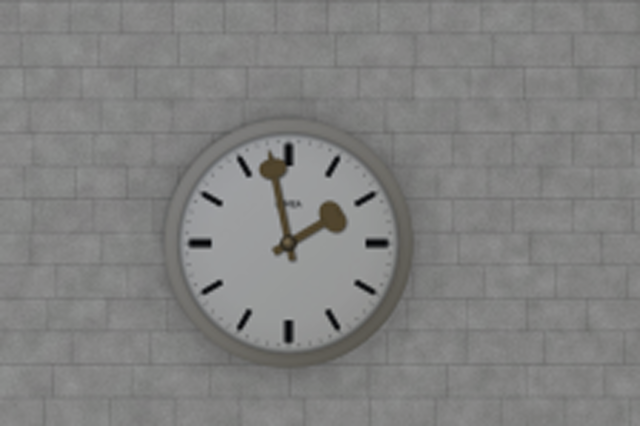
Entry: h=1 m=58
